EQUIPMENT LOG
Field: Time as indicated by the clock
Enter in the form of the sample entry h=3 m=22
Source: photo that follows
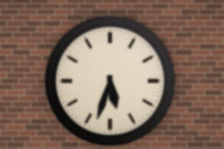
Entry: h=5 m=33
